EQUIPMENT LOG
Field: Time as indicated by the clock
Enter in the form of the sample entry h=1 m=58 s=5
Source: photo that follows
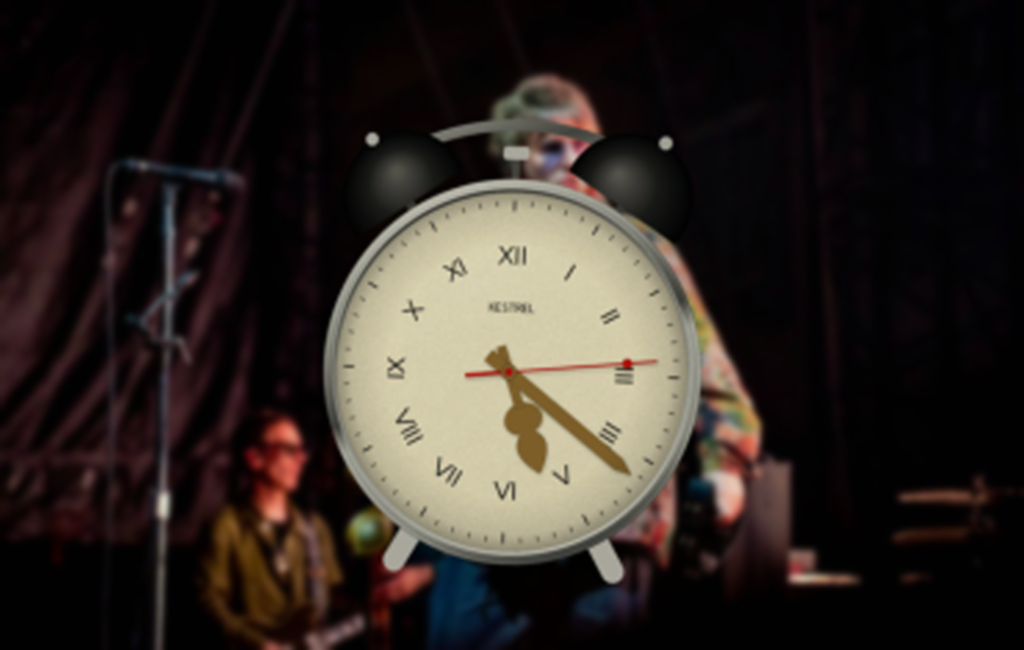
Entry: h=5 m=21 s=14
